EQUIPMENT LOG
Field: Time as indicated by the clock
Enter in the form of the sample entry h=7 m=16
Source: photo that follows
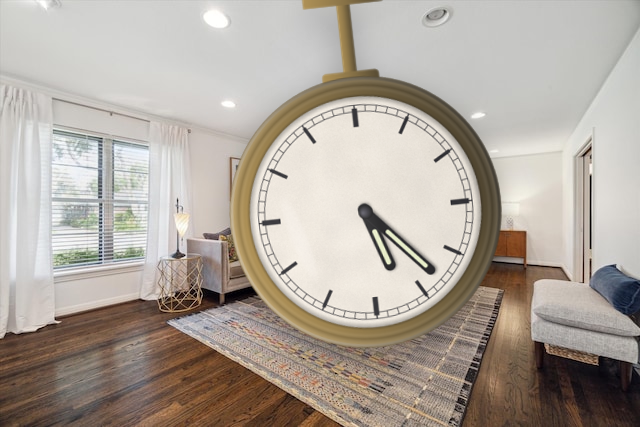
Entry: h=5 m=23
